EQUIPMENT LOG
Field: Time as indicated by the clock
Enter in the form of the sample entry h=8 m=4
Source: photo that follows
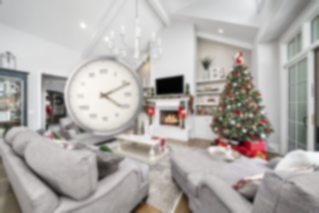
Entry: h=4 m=11
